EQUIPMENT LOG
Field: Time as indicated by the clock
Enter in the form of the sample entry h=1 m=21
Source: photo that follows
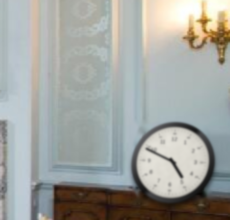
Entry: h=4 m=49
